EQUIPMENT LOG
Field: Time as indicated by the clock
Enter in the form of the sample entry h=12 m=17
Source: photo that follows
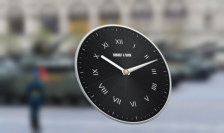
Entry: h=10 m=12
